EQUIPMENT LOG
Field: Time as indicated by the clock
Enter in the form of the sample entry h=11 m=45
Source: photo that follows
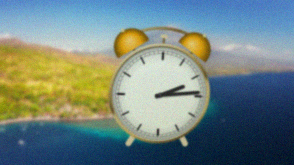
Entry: h=2 m=14
